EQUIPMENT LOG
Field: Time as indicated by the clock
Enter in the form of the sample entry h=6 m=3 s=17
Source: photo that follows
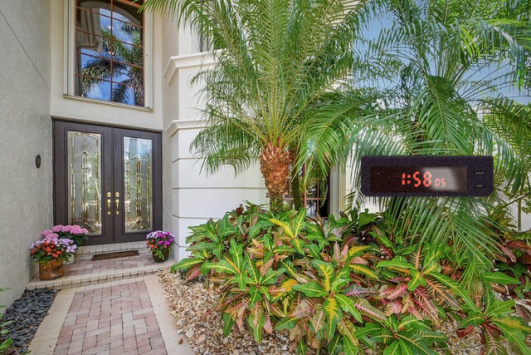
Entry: h=1 m=58 s=5
